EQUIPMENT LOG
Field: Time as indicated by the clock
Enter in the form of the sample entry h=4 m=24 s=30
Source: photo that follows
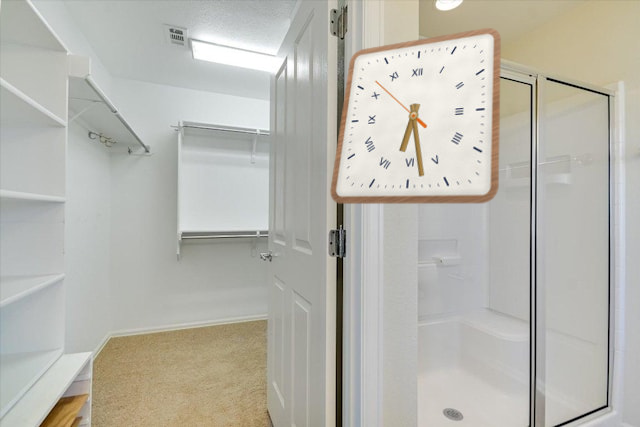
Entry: h=6 m=27 s=52
